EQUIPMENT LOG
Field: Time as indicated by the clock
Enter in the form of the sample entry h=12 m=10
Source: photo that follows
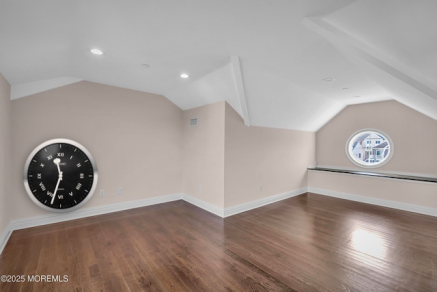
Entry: h=11 m=33
